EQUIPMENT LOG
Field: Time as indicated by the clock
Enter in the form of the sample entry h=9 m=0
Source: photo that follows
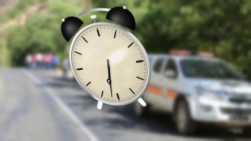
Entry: h=6 m=32
